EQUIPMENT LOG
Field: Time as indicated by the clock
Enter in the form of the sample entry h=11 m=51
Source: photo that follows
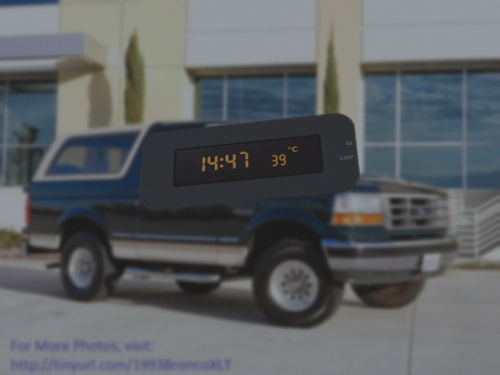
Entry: h=14 m=47
